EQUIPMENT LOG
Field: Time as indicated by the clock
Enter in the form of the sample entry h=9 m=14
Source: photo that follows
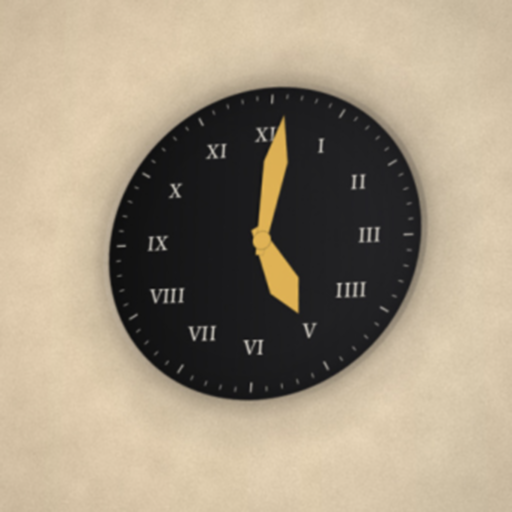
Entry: h=5 m=1
